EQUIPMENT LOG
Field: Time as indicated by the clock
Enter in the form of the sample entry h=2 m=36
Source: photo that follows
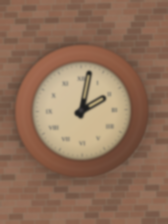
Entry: h=2 m=2
